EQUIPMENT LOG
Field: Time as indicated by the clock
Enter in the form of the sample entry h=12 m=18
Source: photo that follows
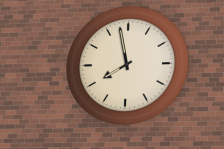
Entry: h=7 m=58
